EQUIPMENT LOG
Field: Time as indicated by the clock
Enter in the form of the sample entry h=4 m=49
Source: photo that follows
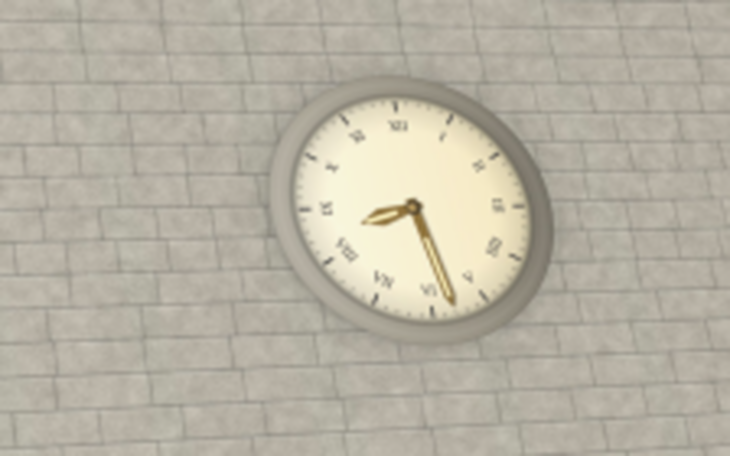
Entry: h=8 m=28
